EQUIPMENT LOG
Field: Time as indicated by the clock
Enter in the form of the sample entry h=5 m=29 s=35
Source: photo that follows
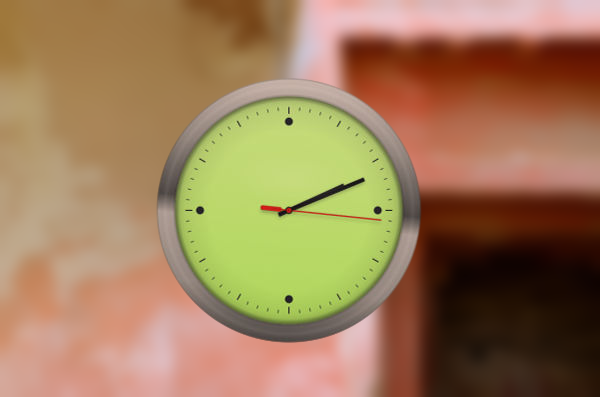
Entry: h=2 m=11 s=16
